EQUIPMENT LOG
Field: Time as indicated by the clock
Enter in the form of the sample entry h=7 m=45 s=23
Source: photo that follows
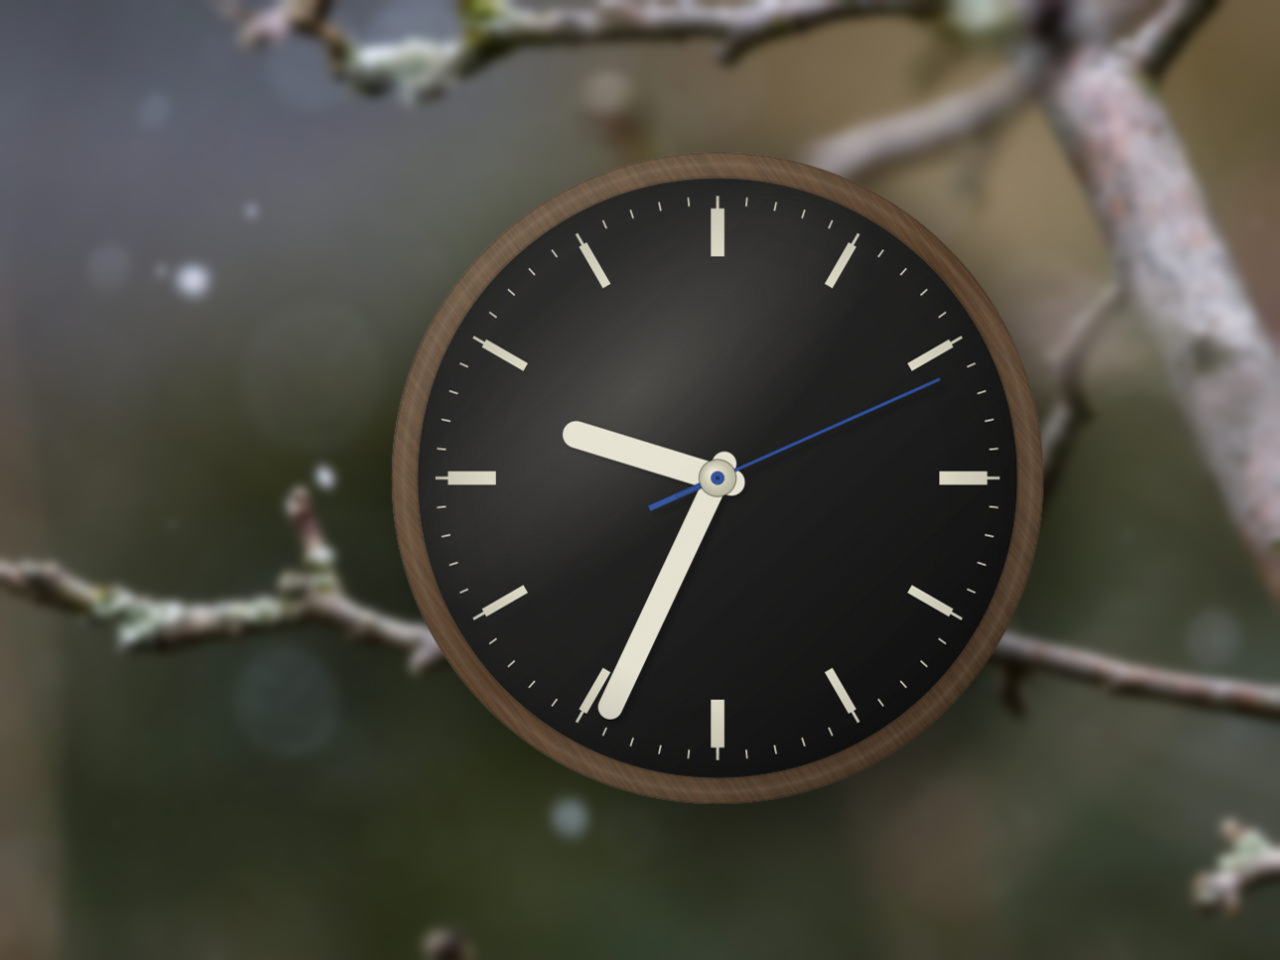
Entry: h=9 m=34 s=11
